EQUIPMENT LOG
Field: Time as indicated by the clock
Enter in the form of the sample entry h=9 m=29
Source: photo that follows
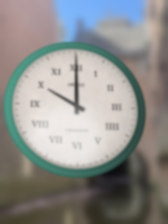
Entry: h=10 m=0
